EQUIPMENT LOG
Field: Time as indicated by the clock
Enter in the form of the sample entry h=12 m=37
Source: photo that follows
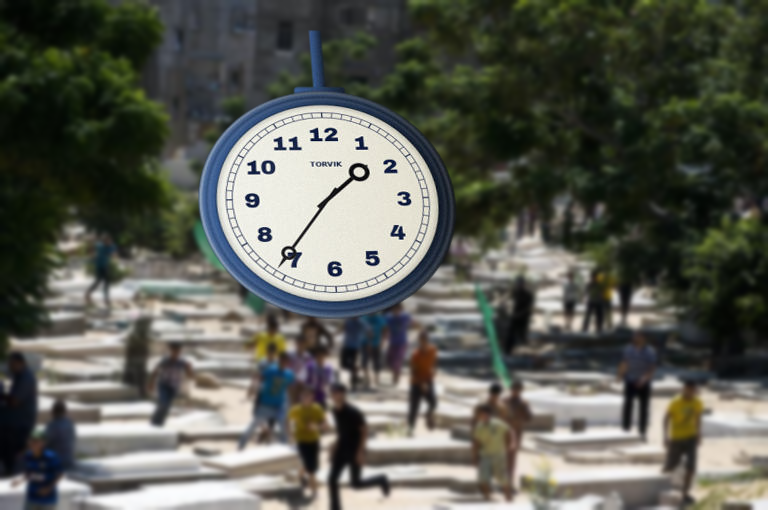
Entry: h=1 m=36
